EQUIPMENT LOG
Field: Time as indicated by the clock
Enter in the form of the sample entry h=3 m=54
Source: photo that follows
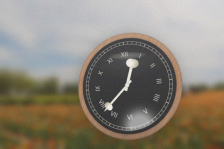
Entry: h=12 m=38
